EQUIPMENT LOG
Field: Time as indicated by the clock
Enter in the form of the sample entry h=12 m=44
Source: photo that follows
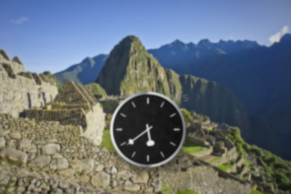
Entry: h=5 m=39
